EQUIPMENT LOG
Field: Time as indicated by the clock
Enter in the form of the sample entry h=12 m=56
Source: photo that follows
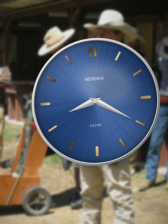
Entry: h=8 m=20
